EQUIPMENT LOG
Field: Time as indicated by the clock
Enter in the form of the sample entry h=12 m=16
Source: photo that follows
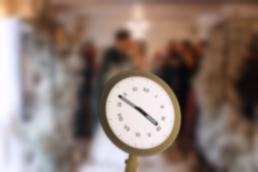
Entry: h=3 m=48
